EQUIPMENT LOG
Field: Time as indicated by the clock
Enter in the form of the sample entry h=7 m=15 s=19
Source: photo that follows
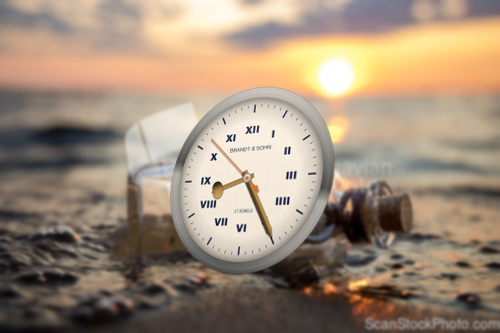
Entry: h=8 m=24 s=52
